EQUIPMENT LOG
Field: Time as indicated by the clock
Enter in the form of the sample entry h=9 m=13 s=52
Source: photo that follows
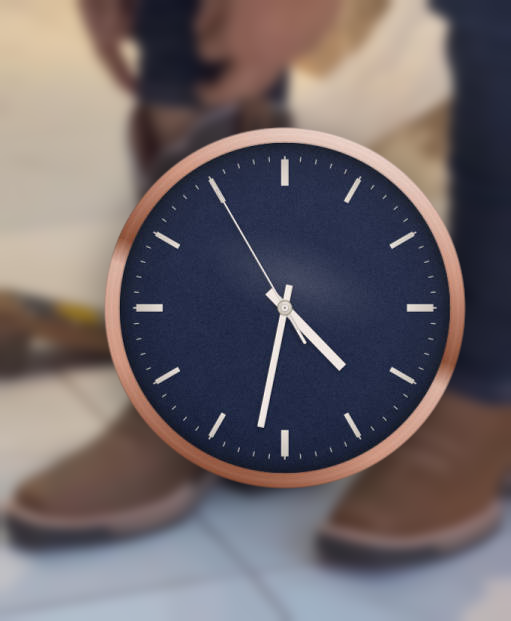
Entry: h=4 m=31 s=55
